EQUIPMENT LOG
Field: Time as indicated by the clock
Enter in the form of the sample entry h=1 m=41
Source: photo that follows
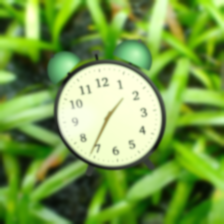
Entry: h=1 m=36
